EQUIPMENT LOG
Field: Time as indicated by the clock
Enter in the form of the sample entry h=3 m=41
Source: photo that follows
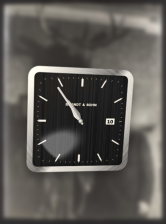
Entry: h=10 m=54
